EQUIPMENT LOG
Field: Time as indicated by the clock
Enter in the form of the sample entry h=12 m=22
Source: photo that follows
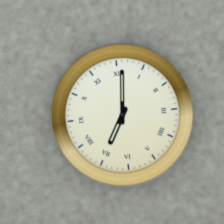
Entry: h=7 m=1
